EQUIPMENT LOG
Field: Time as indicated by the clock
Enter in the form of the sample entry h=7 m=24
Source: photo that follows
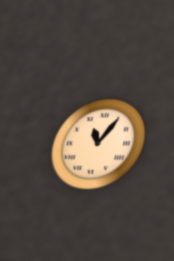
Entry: h=11 m=5
